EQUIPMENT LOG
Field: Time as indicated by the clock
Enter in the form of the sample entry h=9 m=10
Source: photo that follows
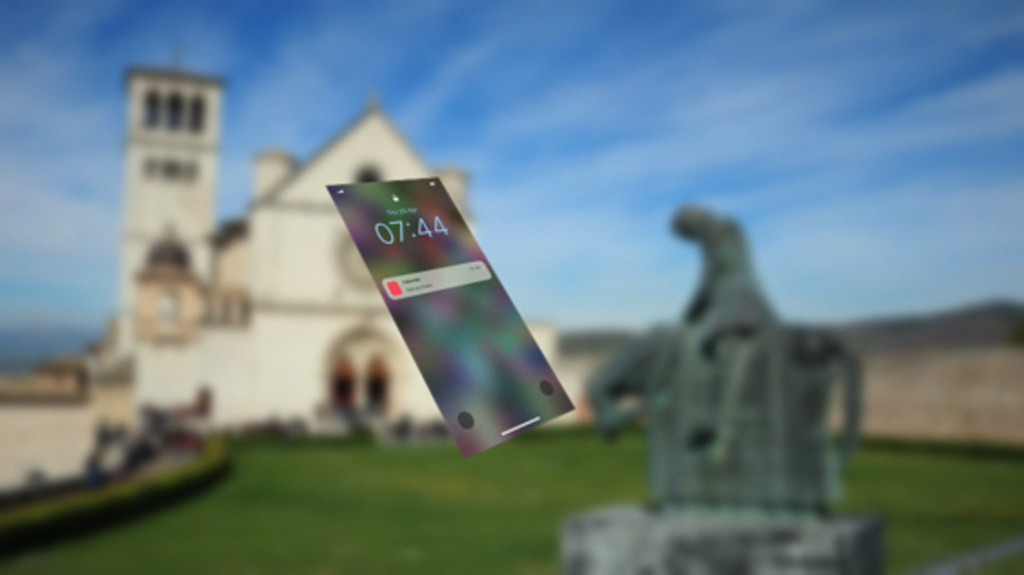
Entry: h=7 m=44
